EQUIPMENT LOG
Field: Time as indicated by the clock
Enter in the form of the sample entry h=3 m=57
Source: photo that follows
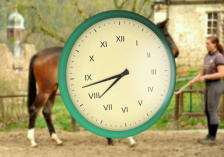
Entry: h=7 m=43
